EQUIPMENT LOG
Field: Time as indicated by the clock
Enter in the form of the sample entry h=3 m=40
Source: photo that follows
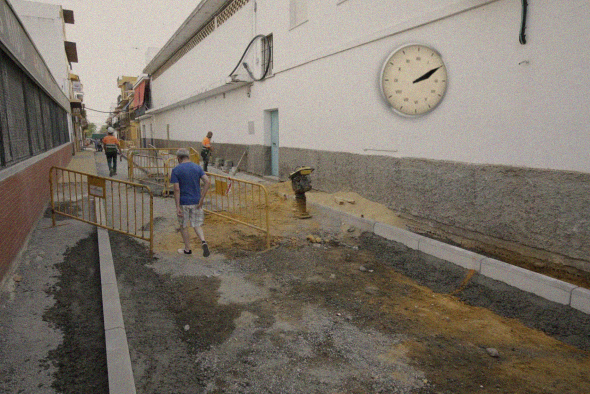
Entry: h=2 m=10
